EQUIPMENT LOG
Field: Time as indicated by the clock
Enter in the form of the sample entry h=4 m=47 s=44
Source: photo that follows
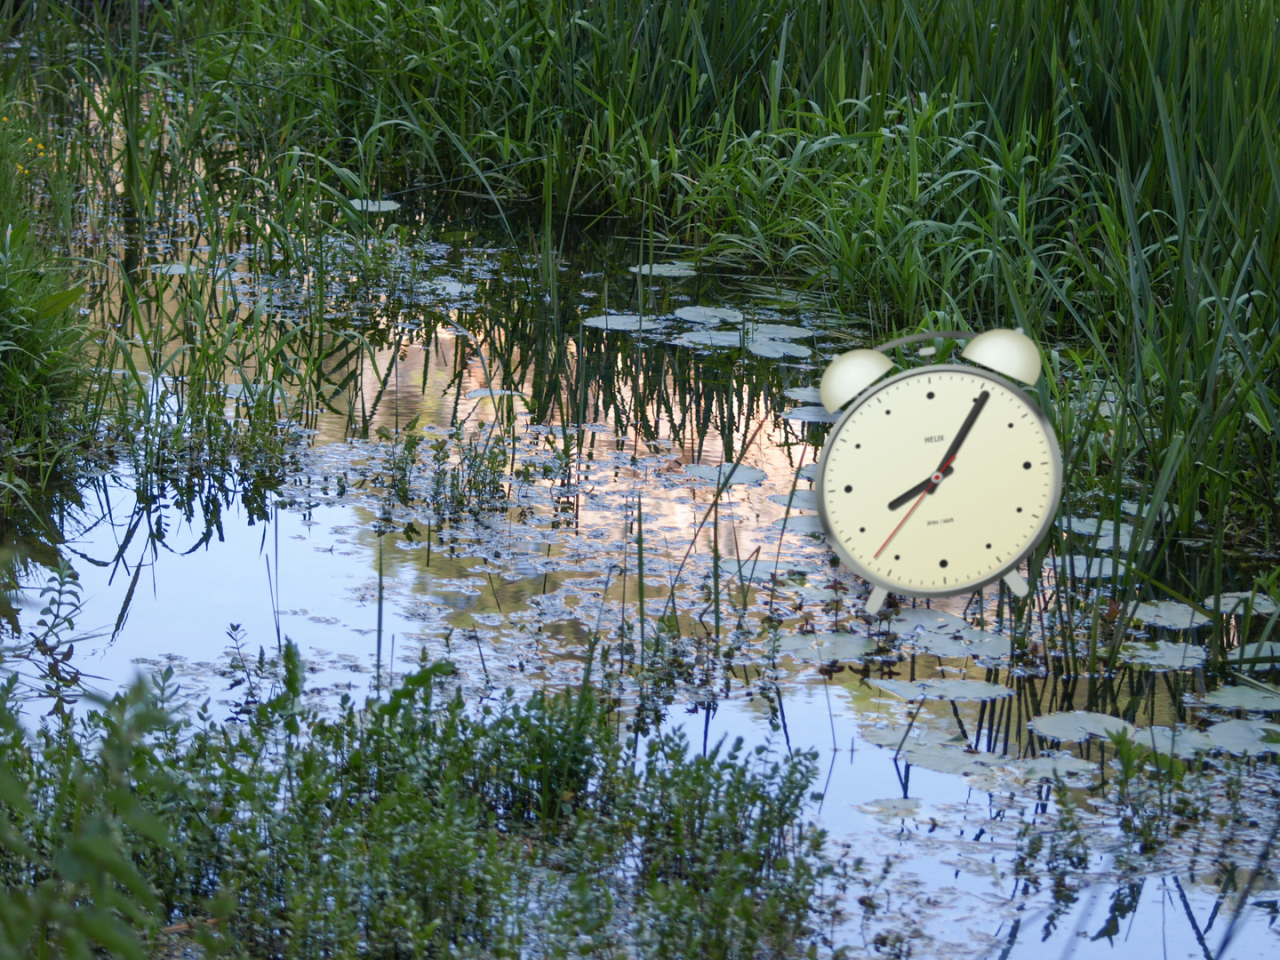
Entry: h=8 m=5 s=37
